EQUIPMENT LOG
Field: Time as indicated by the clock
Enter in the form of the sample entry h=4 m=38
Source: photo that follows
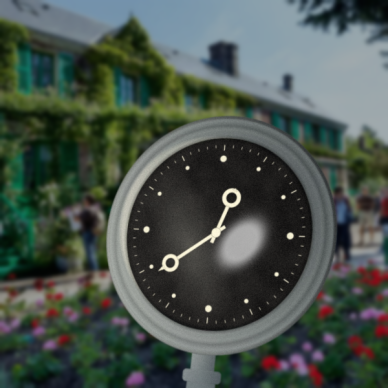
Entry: h=12 m=39
